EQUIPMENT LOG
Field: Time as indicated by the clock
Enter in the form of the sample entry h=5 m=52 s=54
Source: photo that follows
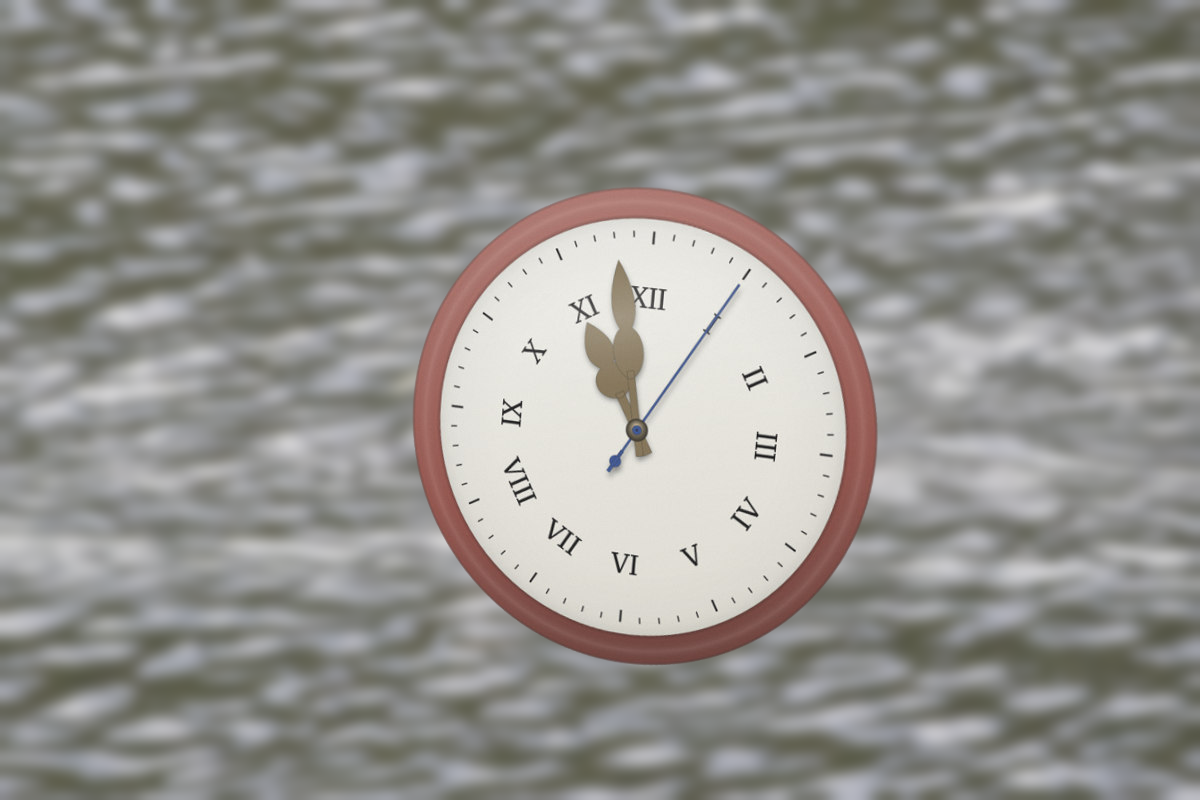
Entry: h=10 m=58 s=5
